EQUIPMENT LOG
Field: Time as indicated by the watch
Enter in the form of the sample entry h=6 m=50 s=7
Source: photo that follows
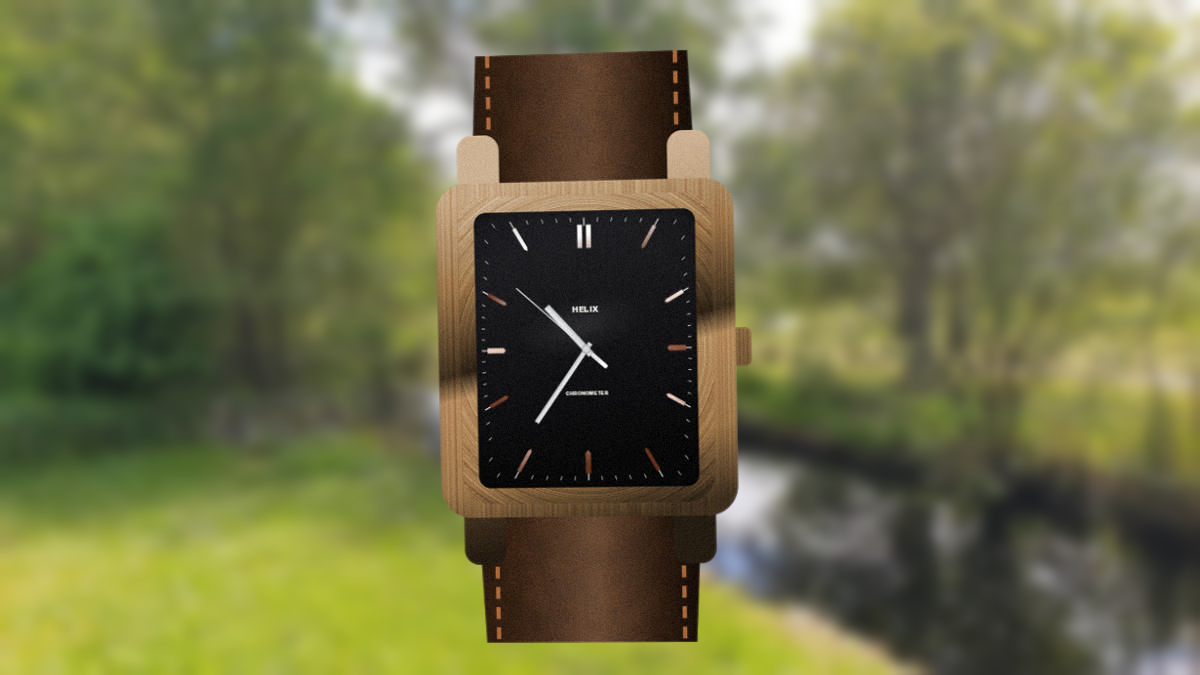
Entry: h=10 m=35 s=52
